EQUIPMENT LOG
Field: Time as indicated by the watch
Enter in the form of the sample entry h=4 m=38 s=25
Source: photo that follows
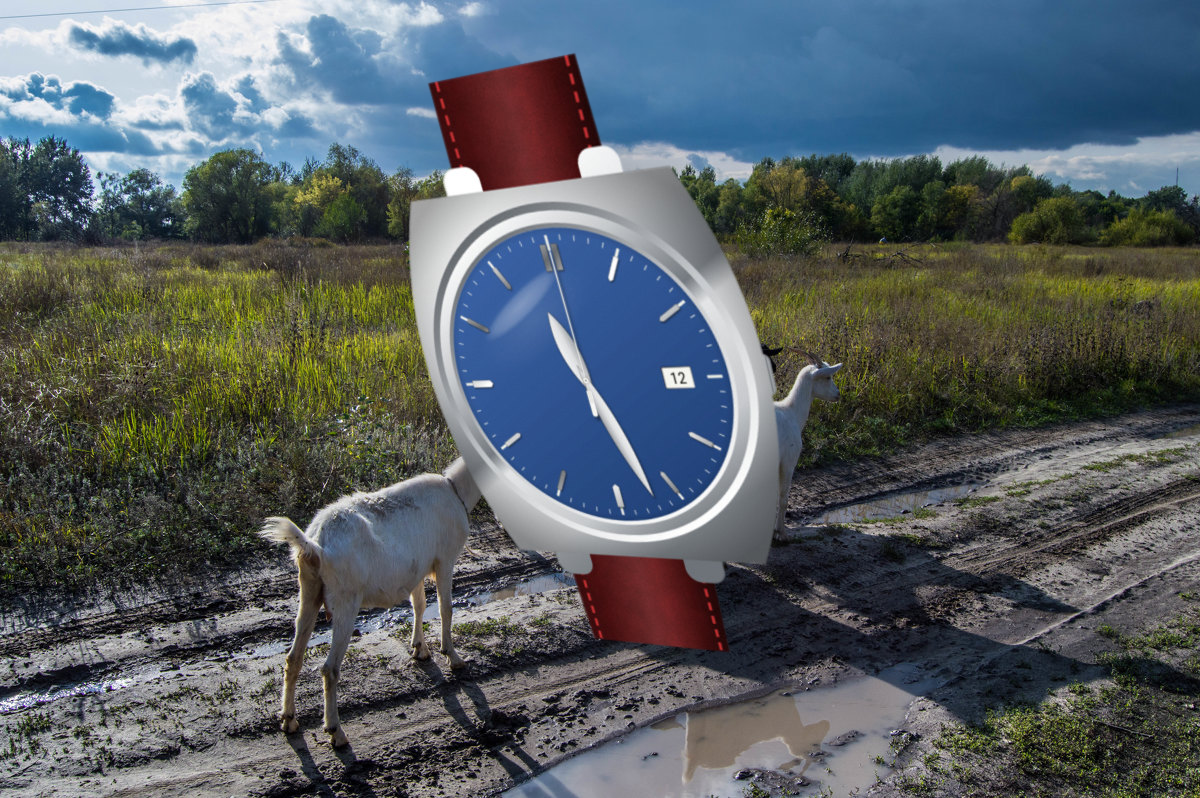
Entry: h=11 m=27 s=0
